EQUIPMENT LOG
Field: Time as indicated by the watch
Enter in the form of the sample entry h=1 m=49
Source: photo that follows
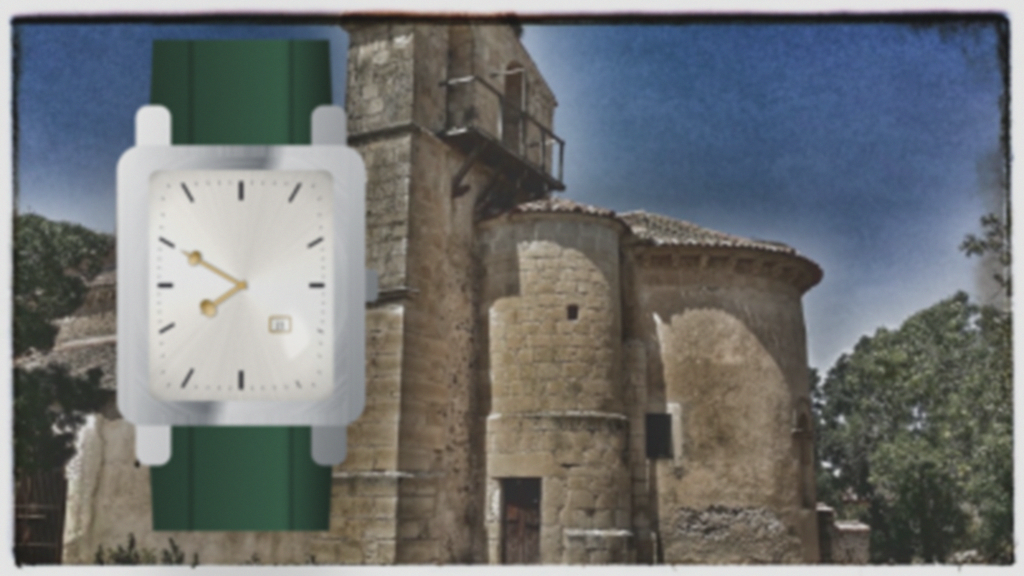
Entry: h=7 m=50
